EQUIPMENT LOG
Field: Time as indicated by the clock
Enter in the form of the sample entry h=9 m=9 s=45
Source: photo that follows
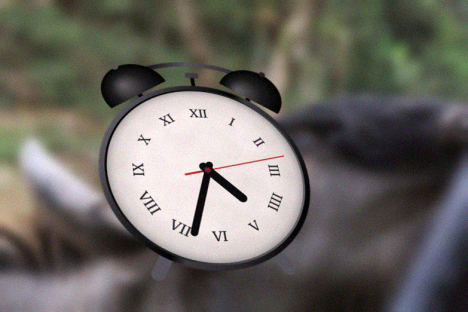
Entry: h=4 m=33 s=13
